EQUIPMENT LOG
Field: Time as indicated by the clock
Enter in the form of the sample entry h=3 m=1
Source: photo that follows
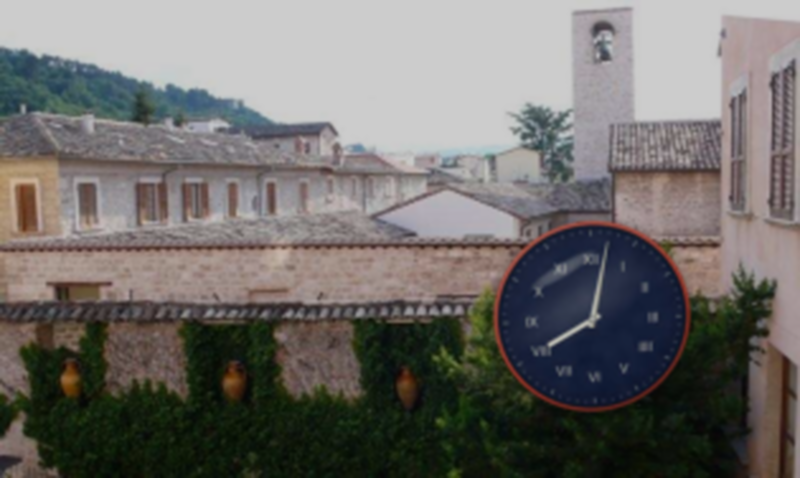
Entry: h=8 m=2
